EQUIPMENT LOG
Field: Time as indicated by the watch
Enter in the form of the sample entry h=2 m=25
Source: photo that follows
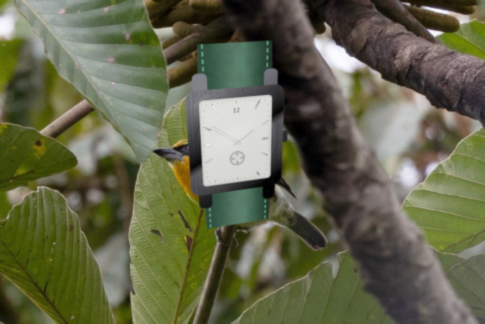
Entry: h=1 m=51
